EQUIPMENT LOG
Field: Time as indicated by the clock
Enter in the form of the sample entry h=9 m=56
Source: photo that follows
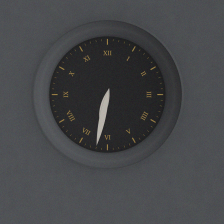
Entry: h=6 m=32
